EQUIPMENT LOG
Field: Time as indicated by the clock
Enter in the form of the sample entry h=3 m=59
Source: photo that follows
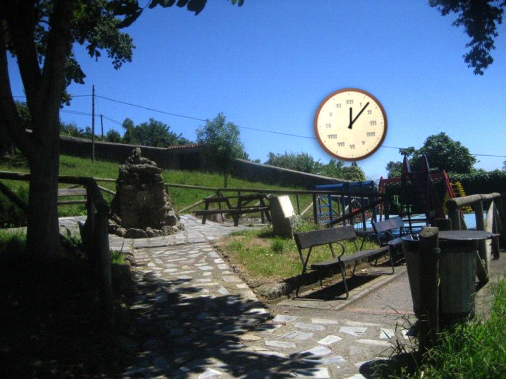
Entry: h=12 m=7
